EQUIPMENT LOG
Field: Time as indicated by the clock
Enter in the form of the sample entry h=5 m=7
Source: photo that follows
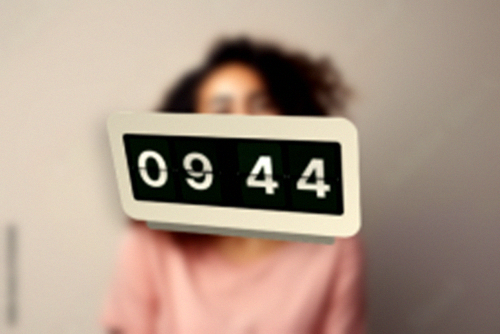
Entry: h=9 m=44
